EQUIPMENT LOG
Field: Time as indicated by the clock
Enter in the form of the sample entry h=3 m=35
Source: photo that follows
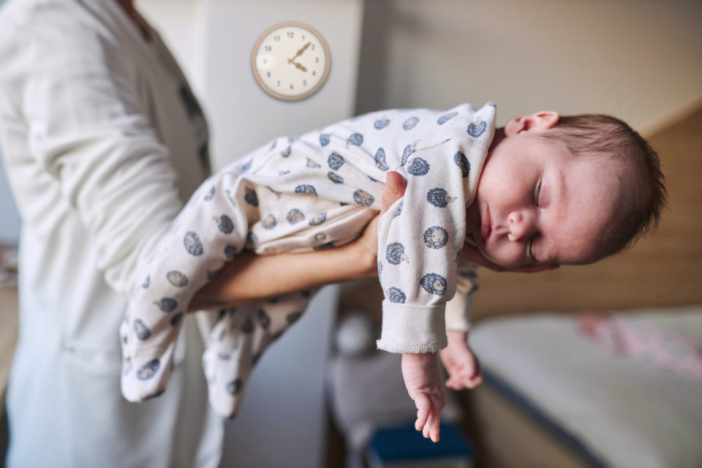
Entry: h=4 m=8
